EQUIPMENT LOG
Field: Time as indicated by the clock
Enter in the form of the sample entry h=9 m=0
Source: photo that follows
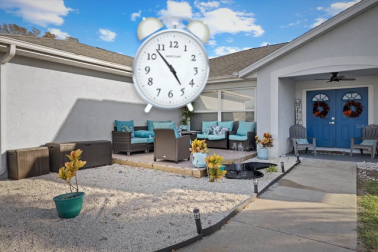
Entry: h=4 m=53
